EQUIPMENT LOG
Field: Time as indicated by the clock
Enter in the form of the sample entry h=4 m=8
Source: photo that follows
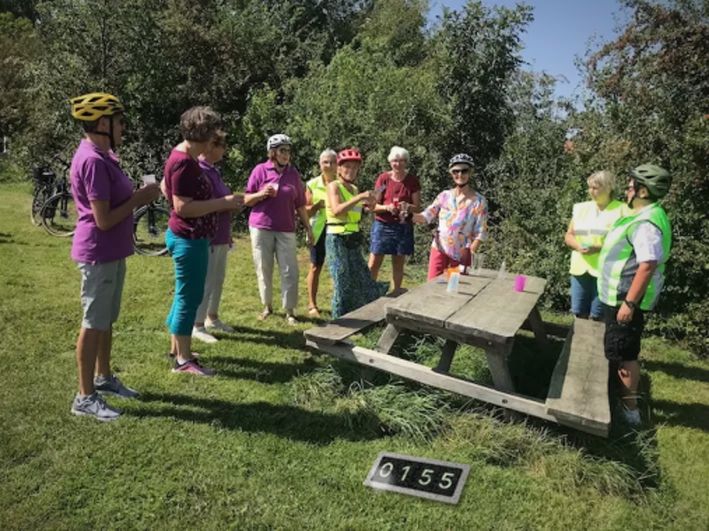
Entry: h=1 m=55
